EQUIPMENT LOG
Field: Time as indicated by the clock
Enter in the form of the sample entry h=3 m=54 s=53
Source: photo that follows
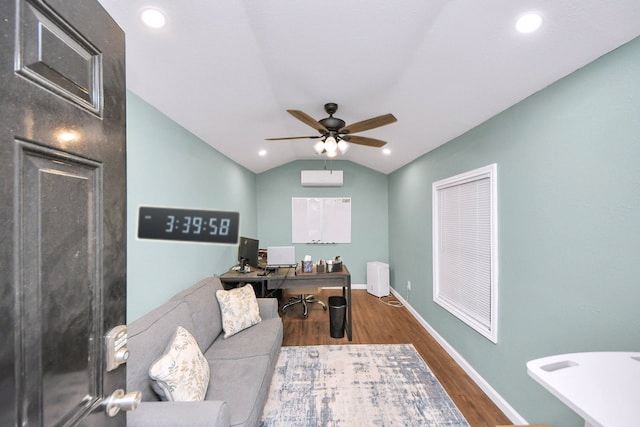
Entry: h=3 m=39 s=58
